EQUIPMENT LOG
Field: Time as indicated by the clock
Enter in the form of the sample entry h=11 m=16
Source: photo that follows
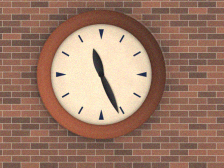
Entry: h=11 m=26
